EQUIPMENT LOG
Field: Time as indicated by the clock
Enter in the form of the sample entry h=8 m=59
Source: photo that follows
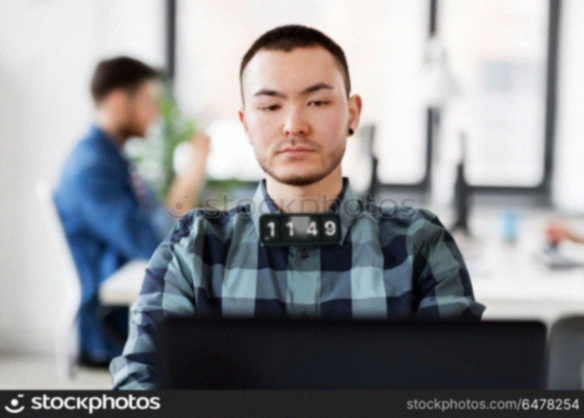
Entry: h=11 m=49
